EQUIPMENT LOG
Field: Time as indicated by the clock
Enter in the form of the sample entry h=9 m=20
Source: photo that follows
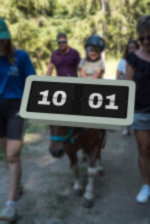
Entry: h=10 m=1
